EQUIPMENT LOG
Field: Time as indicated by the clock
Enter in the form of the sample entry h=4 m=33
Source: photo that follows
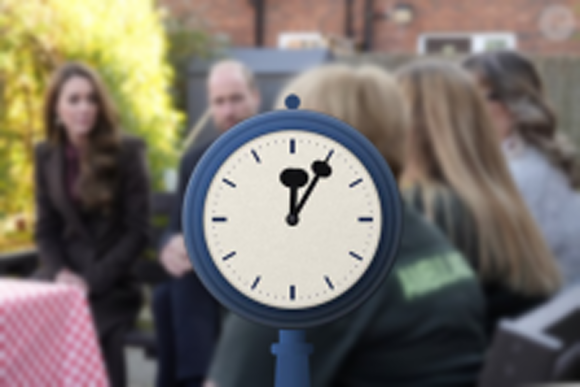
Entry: h=12 m=5
